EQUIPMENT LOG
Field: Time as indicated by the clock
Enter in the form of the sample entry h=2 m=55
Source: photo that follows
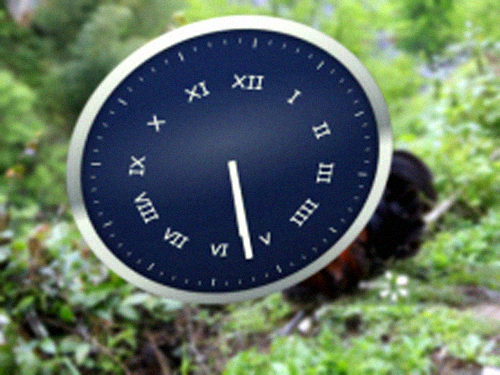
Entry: h=5 m=27
